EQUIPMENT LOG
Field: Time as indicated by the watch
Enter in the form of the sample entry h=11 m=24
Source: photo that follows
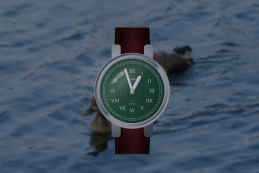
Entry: h=12 m=57
